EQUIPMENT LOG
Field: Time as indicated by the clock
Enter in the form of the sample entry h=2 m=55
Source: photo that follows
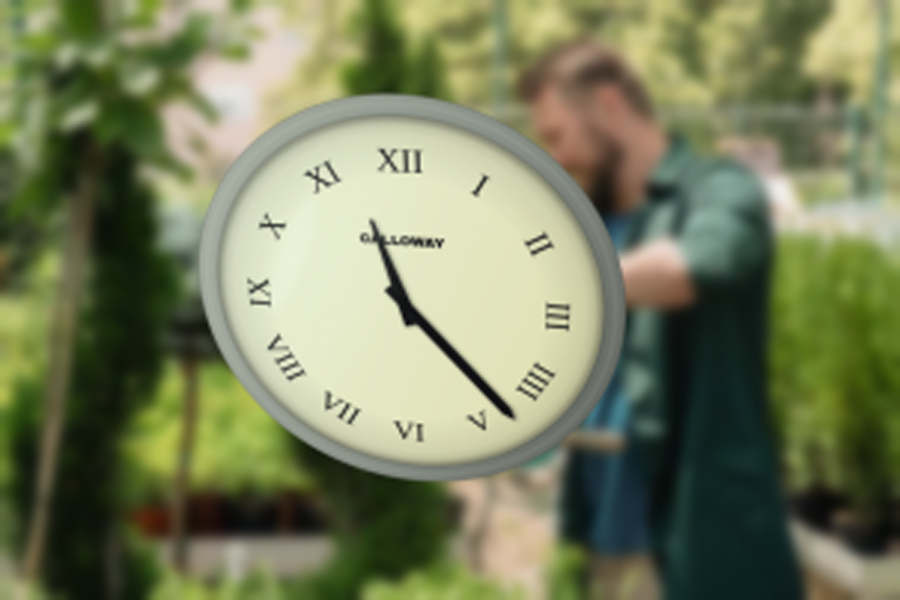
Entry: h=11 m=23
